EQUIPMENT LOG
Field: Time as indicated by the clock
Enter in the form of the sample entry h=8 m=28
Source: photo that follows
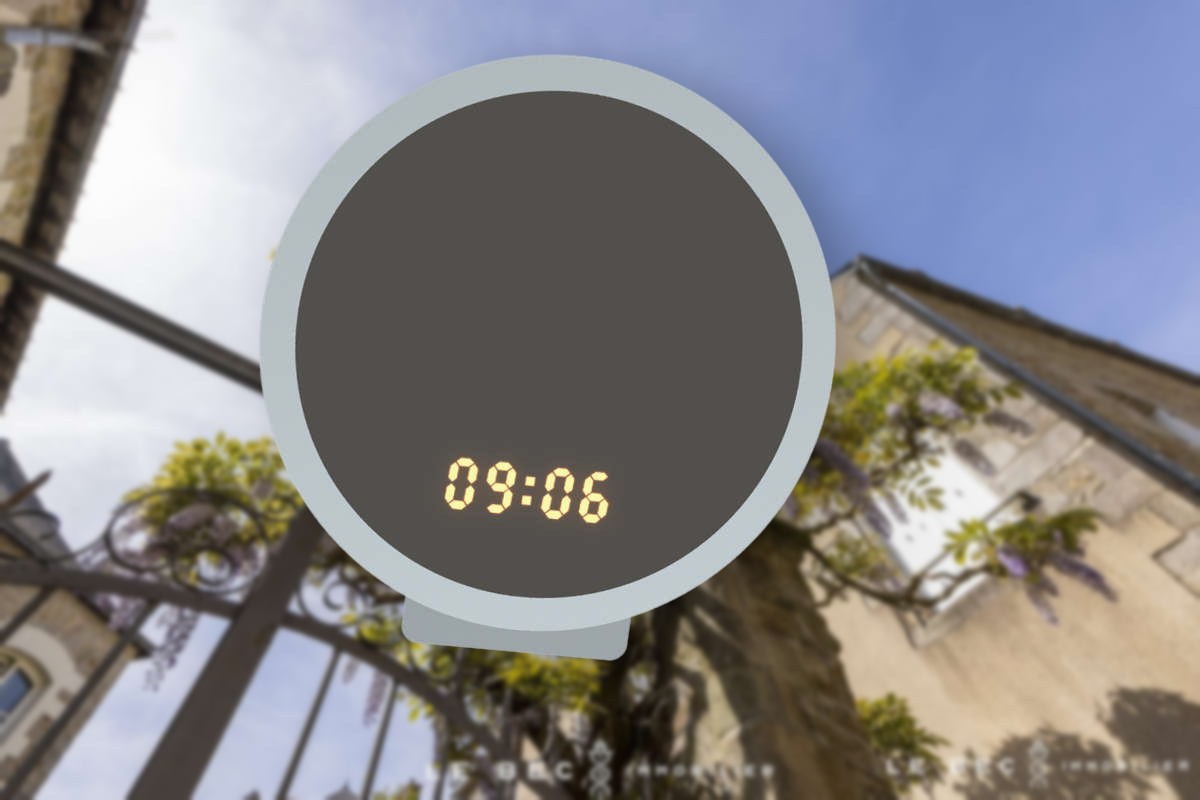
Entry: h=9 m=6
